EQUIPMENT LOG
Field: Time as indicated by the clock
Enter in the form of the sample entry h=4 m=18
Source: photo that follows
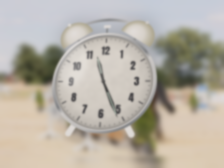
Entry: h=11 m=26
